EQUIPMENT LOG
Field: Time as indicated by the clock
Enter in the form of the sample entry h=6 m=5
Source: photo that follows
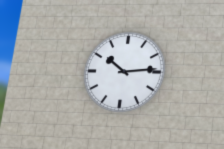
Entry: h=10 m=14
